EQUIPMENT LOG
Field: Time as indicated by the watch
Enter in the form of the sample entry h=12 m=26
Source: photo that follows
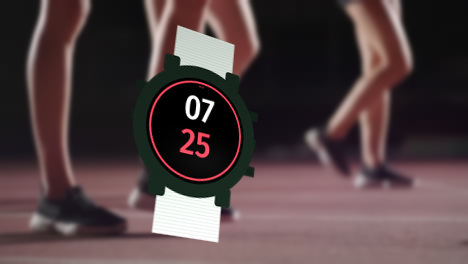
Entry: h=7 m=25
